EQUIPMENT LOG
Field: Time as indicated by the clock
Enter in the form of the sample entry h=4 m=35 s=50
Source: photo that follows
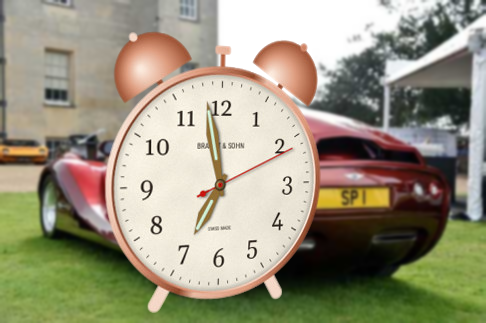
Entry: h=6 m=58 s=11
